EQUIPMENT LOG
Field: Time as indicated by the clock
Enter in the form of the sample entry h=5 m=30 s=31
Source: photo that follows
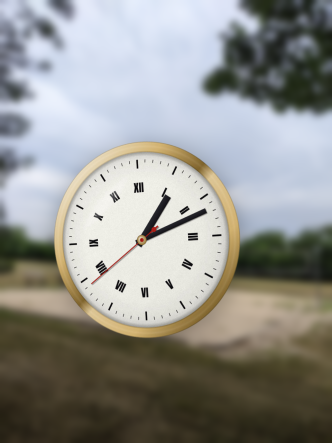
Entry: h=1 m=11 s=39
